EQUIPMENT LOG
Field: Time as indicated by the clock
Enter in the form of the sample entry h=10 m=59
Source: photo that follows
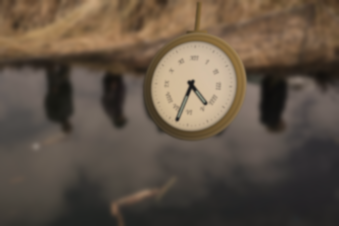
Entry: h=4 m=33
